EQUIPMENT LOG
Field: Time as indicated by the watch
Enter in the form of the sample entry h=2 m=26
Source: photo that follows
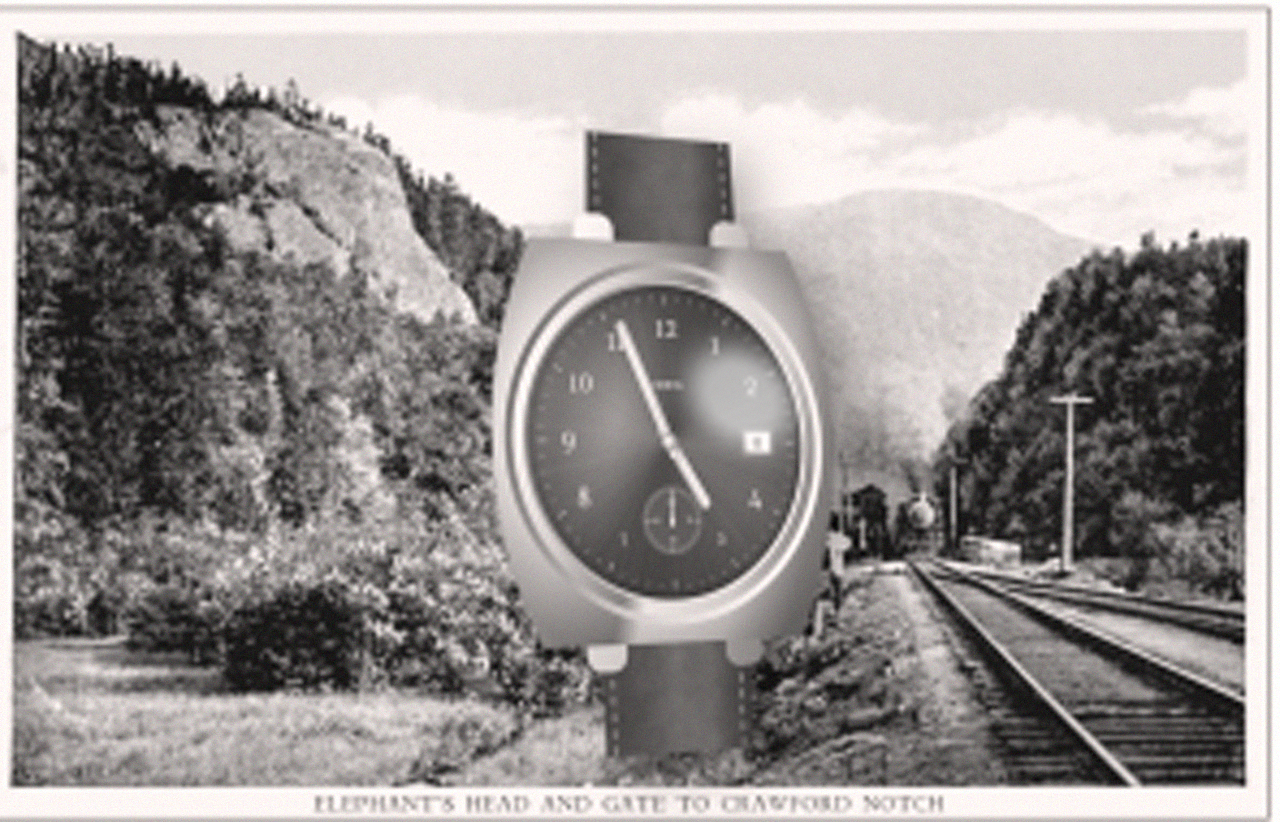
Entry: h=4 m=56
